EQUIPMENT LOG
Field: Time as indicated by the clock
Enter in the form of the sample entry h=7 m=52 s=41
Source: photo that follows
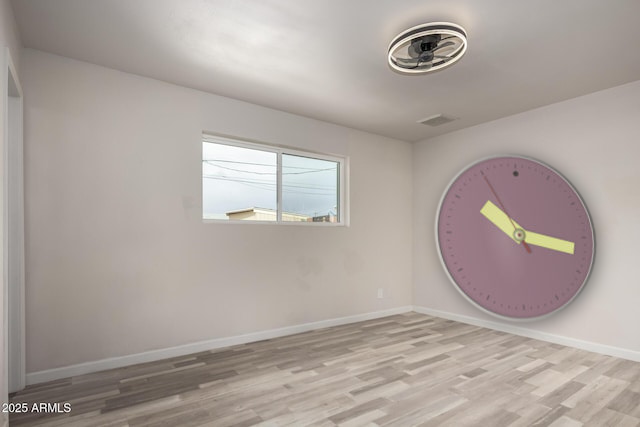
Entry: h=10 m=16 s=55
